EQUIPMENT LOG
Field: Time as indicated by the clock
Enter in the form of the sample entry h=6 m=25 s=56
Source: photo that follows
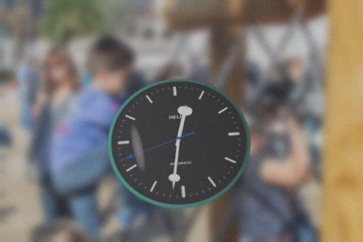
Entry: h=12 m=31 s=42
